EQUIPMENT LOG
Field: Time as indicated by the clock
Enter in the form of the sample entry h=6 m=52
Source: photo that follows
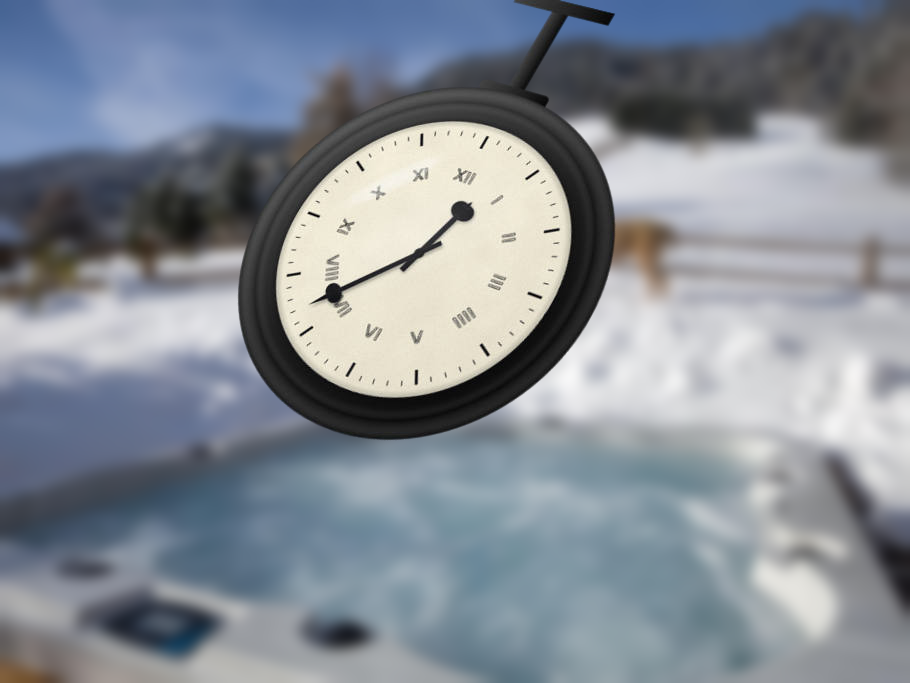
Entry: h=12 m=37
